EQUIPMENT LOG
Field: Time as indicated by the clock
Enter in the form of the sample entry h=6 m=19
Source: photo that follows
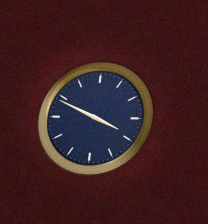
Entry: h=3 m=49
